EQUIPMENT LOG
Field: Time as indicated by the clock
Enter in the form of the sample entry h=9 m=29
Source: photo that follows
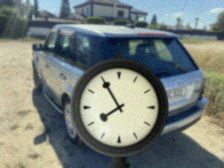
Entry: h=7 m=55
